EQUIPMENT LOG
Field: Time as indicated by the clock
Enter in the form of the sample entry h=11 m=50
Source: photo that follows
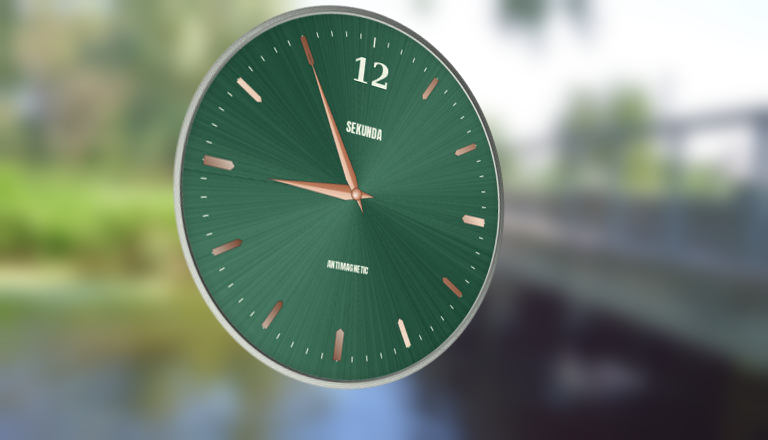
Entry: h=8 m=55
